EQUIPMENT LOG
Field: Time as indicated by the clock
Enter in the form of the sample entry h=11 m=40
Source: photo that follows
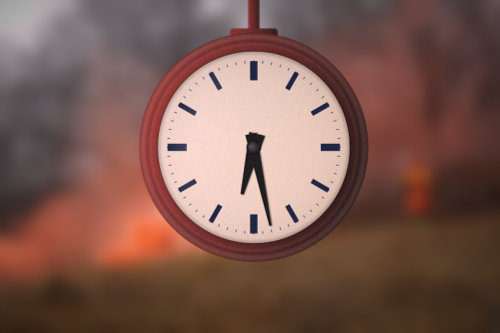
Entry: h=6 m=28
